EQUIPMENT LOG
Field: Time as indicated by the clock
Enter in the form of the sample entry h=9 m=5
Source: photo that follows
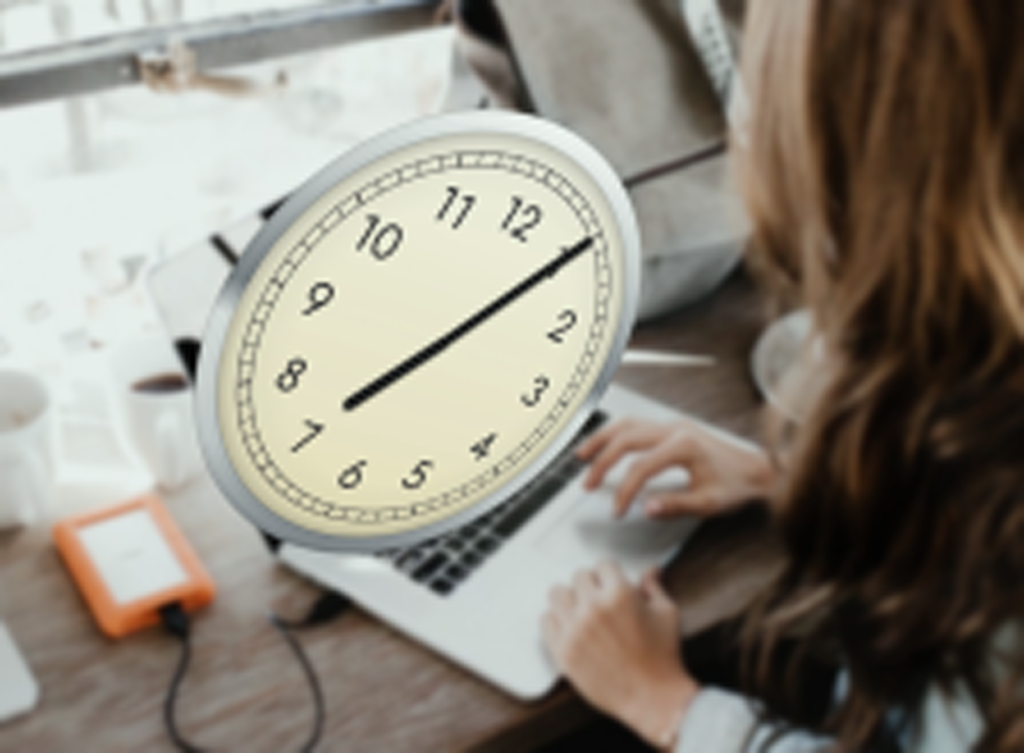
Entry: h=7 m=5
